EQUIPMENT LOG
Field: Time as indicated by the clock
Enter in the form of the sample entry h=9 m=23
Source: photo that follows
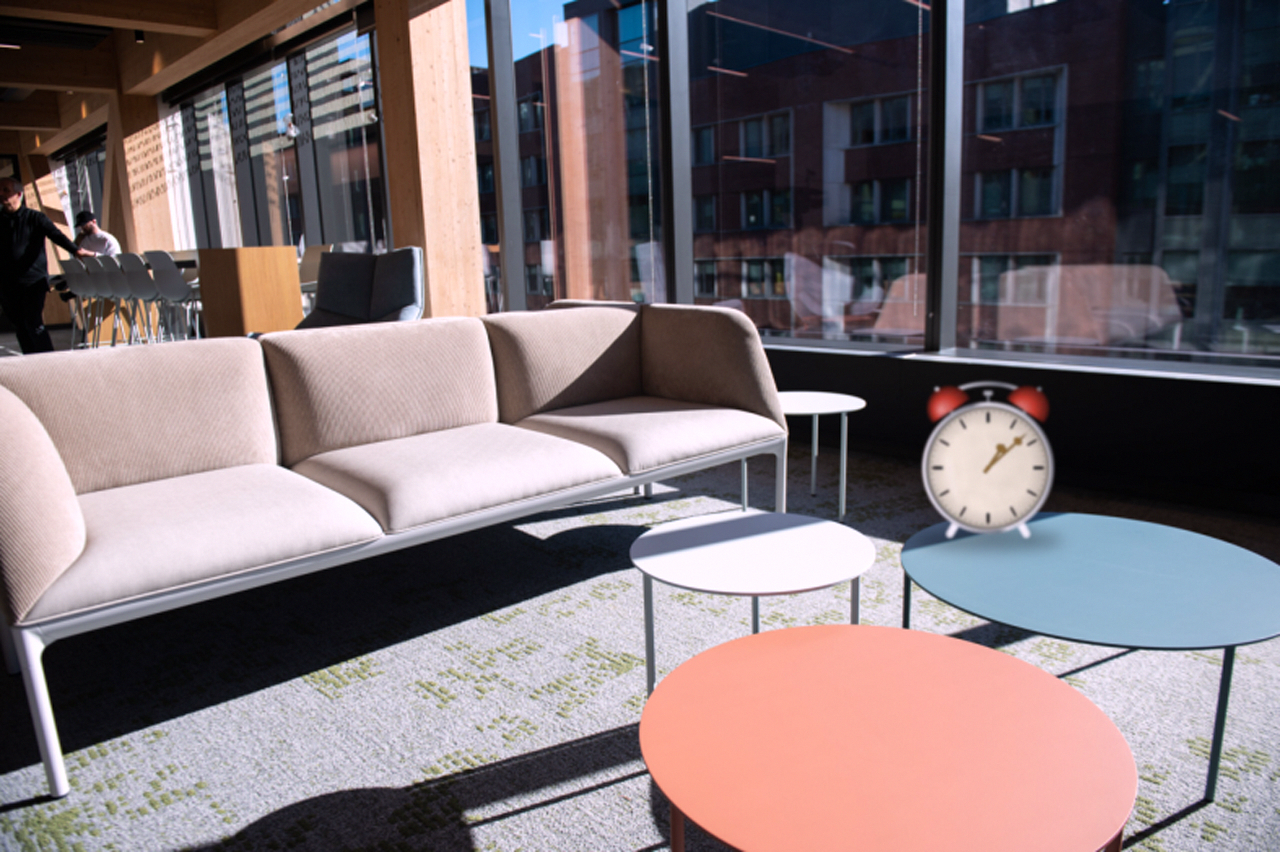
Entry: h=1 m=8
